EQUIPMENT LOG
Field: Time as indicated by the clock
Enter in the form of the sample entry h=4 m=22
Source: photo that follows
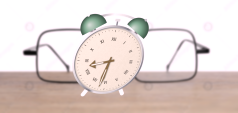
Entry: h=8 m=32
